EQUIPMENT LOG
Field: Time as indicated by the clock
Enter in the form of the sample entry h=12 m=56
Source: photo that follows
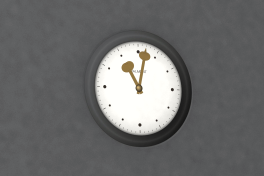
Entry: h=11 m=2
